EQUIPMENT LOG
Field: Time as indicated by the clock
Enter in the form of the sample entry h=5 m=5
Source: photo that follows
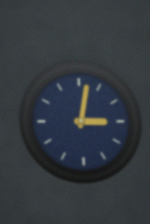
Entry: h=3 m=2
